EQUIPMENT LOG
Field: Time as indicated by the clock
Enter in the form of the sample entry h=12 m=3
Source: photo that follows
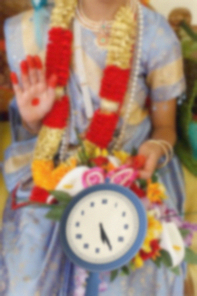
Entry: h=5 m=25
